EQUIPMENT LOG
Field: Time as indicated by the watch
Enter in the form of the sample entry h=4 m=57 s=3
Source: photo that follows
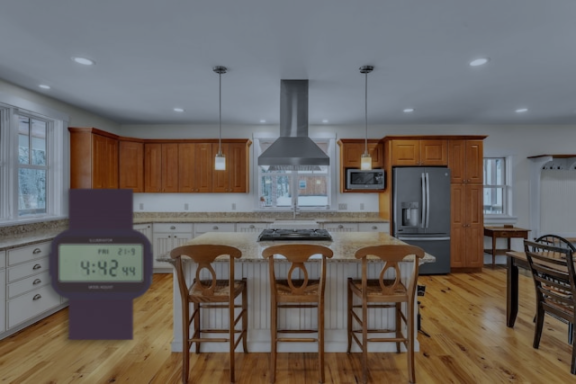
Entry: h=4 m=42 s=44
